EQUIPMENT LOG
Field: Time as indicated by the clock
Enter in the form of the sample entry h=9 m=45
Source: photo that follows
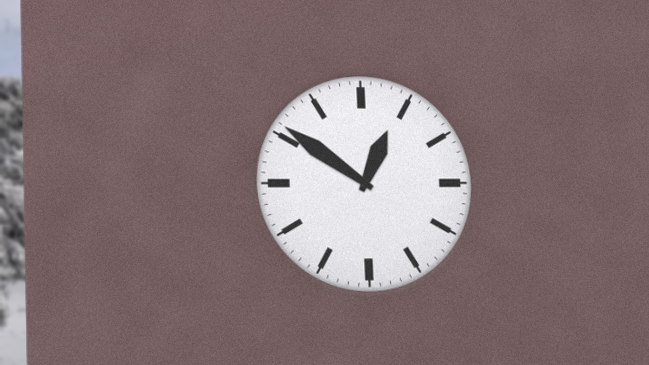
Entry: h=12 m=51
